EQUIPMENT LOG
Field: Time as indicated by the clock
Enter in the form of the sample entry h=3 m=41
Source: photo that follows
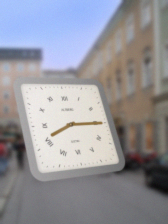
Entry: h=8 m=15
